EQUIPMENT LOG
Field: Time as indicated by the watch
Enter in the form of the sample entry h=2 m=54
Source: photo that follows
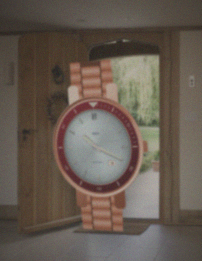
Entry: h=10 m=19
